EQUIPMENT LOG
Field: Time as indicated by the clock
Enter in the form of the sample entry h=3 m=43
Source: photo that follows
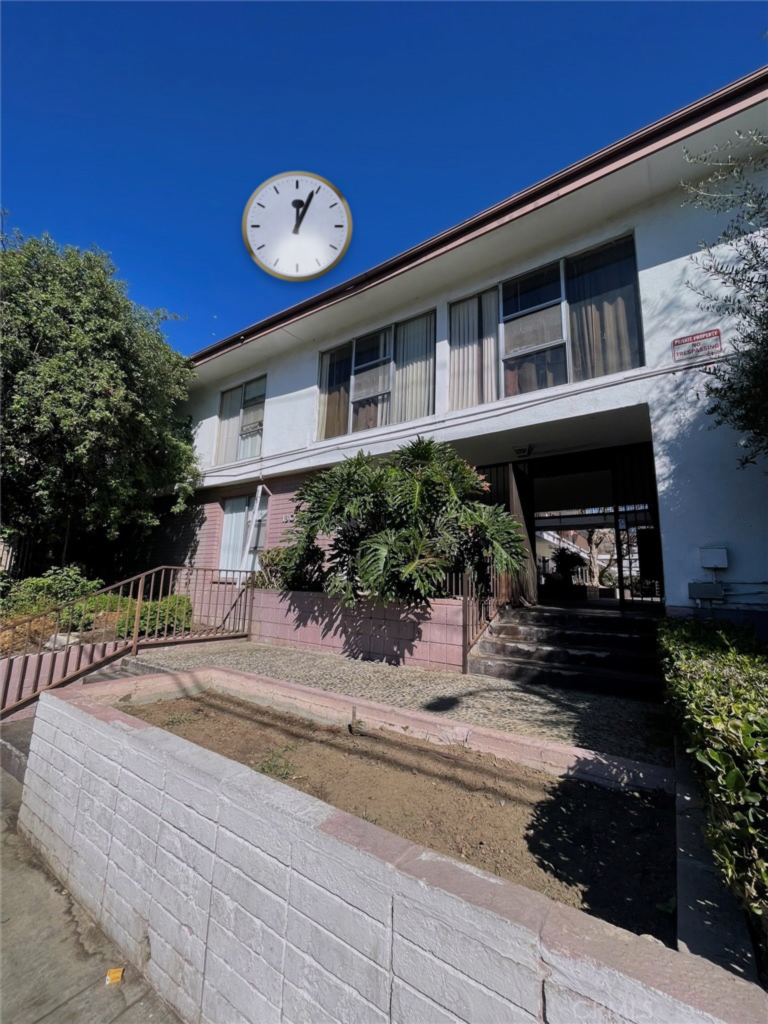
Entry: h=12 m=4
